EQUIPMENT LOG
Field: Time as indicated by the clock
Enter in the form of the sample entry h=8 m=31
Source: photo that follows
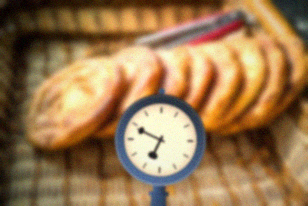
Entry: h=6 m=49
